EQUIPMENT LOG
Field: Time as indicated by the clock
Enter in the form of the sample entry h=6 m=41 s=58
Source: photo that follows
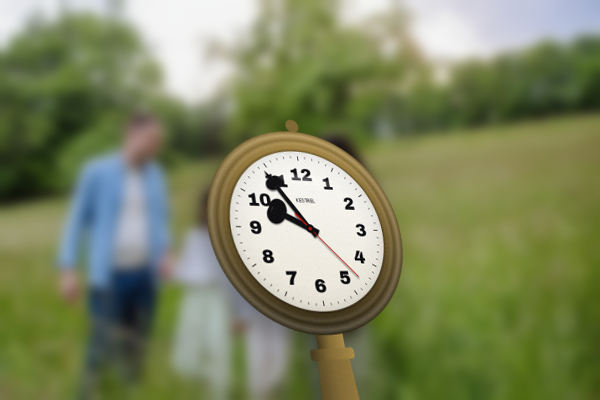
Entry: h=9 m=54 s=23
